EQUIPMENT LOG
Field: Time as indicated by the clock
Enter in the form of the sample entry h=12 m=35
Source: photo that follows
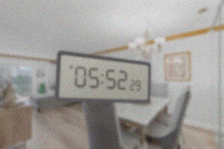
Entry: h=5 m=52
